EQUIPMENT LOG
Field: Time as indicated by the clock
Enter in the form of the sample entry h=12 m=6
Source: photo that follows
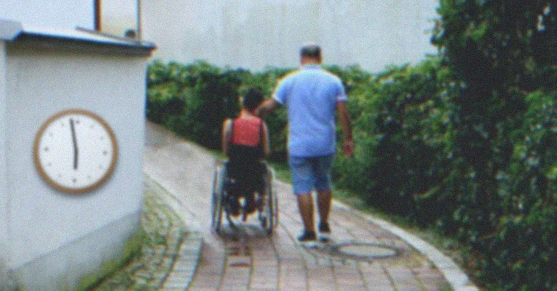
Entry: h=5 m=58
